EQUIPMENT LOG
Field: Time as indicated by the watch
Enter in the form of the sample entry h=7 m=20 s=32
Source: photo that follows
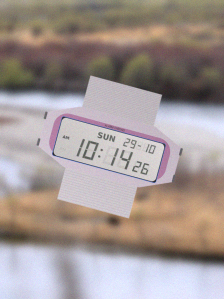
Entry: h=10 m=14 s=26
